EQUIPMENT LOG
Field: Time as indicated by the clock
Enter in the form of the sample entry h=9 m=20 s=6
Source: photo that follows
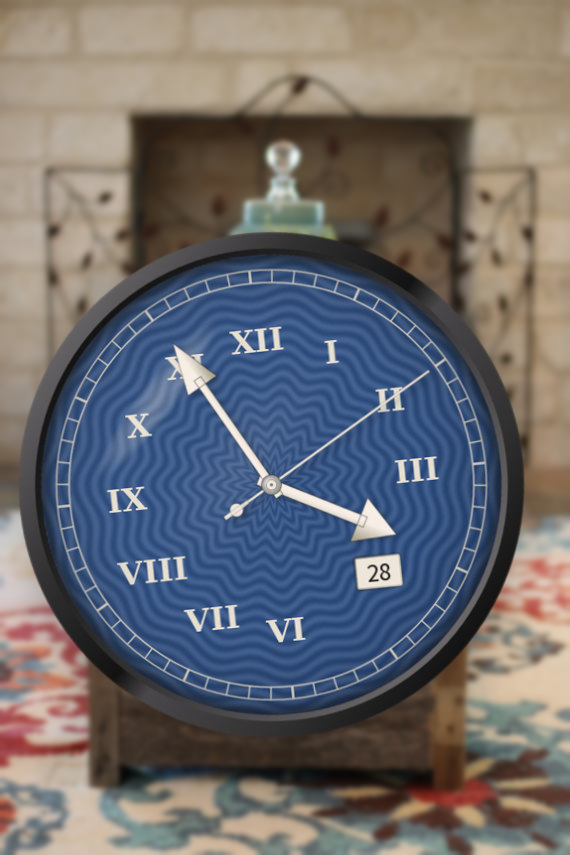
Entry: h=3 m=55 s=10
